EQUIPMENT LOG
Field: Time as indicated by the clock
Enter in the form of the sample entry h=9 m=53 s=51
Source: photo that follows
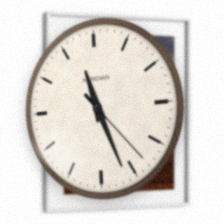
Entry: h=11 m=26 s=23
